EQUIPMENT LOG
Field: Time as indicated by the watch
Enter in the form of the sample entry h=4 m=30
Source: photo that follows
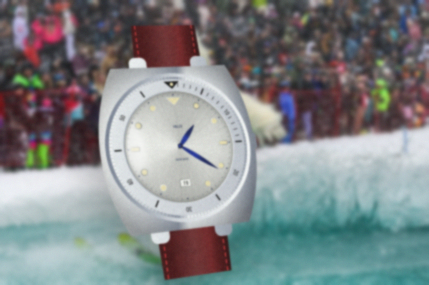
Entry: h=1 m=21
